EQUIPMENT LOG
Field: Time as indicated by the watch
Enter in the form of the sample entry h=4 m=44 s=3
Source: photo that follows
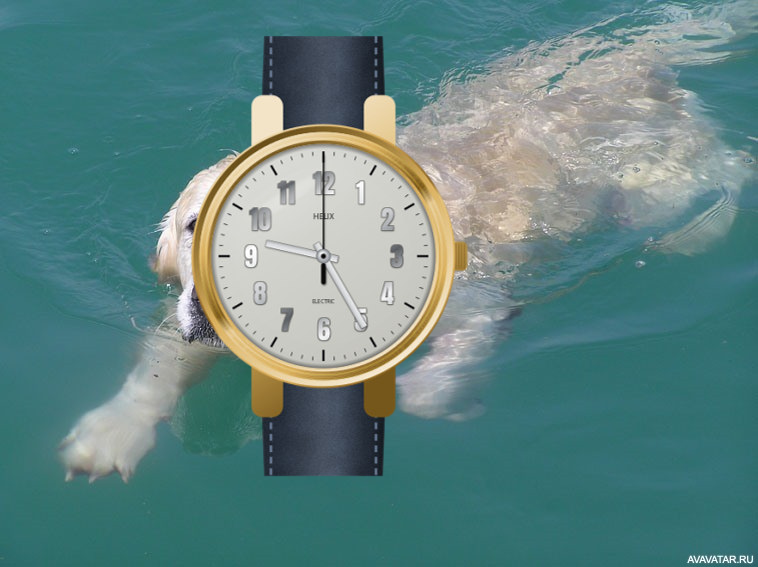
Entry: h=9 m=25 s=0
